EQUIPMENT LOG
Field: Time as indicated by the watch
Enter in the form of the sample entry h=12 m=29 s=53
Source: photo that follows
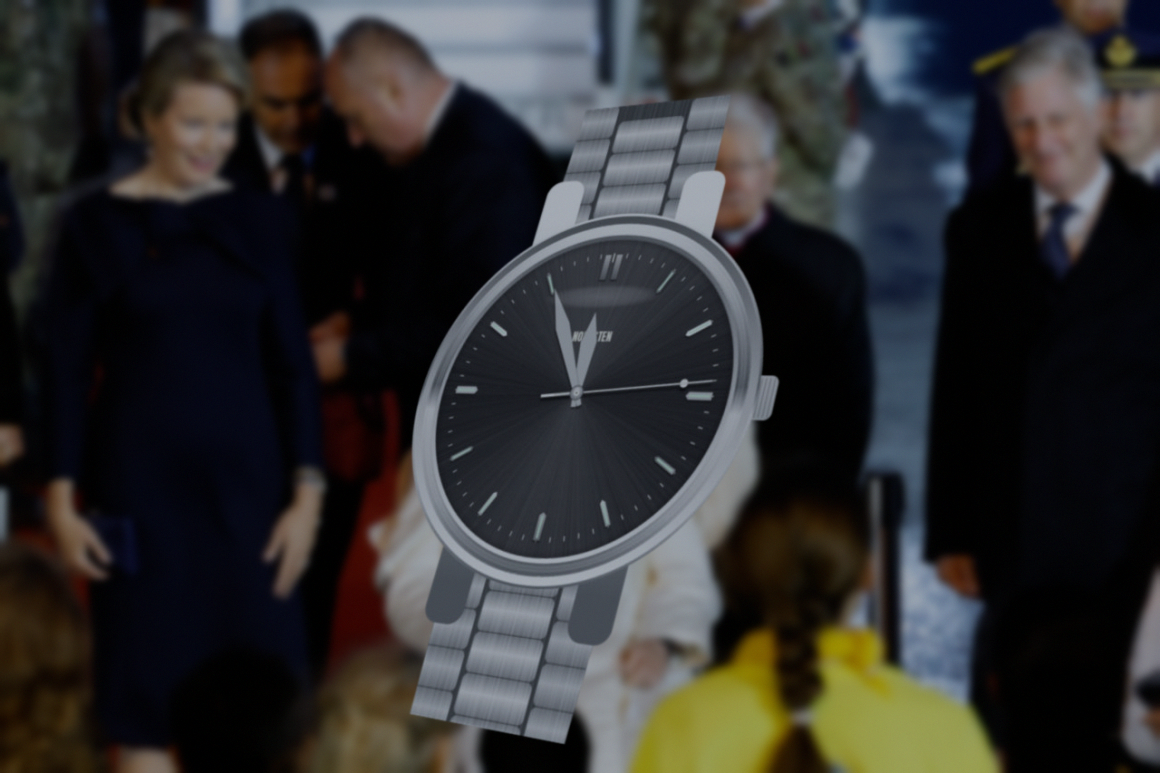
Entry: h=11 m=55 s=14
